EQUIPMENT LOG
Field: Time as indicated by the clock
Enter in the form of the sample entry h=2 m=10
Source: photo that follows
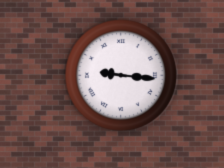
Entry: h=9 m=16
